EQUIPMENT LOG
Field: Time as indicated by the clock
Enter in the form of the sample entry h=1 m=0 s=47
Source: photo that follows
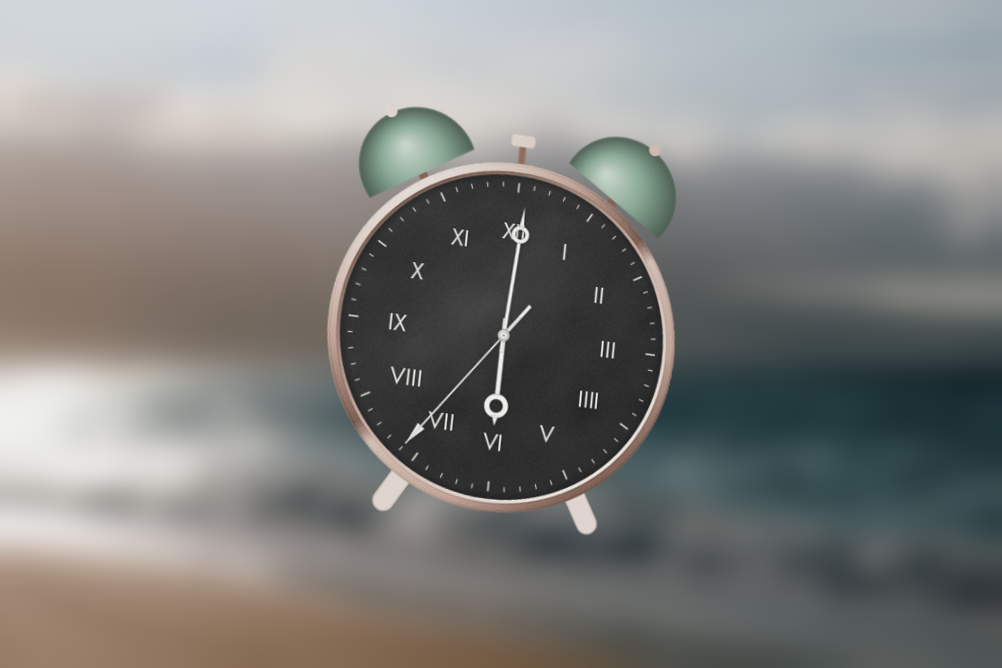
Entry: h=6 m=0 s=36
